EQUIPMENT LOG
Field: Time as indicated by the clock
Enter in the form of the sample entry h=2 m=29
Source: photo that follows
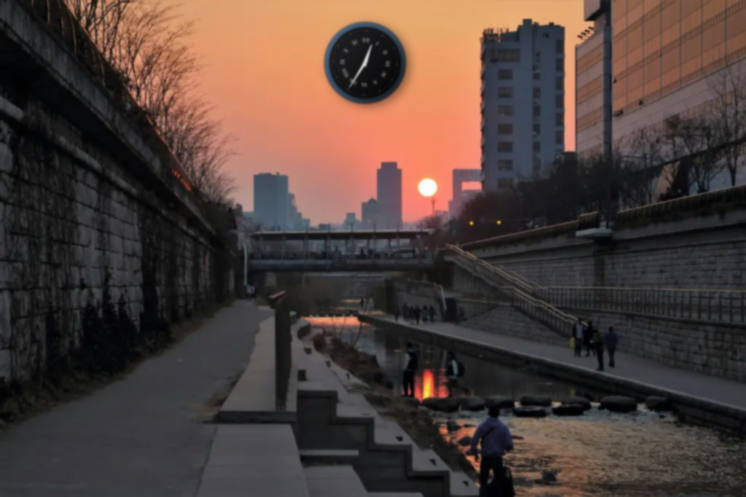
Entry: h=12 m=35
